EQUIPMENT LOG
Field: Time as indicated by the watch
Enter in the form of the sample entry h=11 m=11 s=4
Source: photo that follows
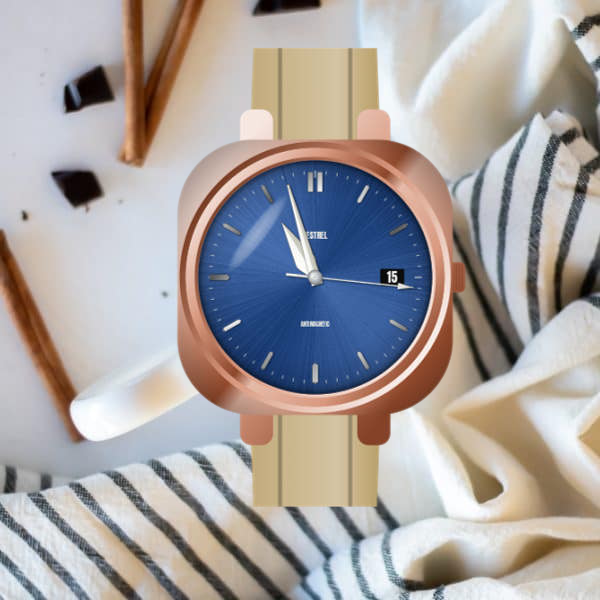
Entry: h=10 m=57 s=16
